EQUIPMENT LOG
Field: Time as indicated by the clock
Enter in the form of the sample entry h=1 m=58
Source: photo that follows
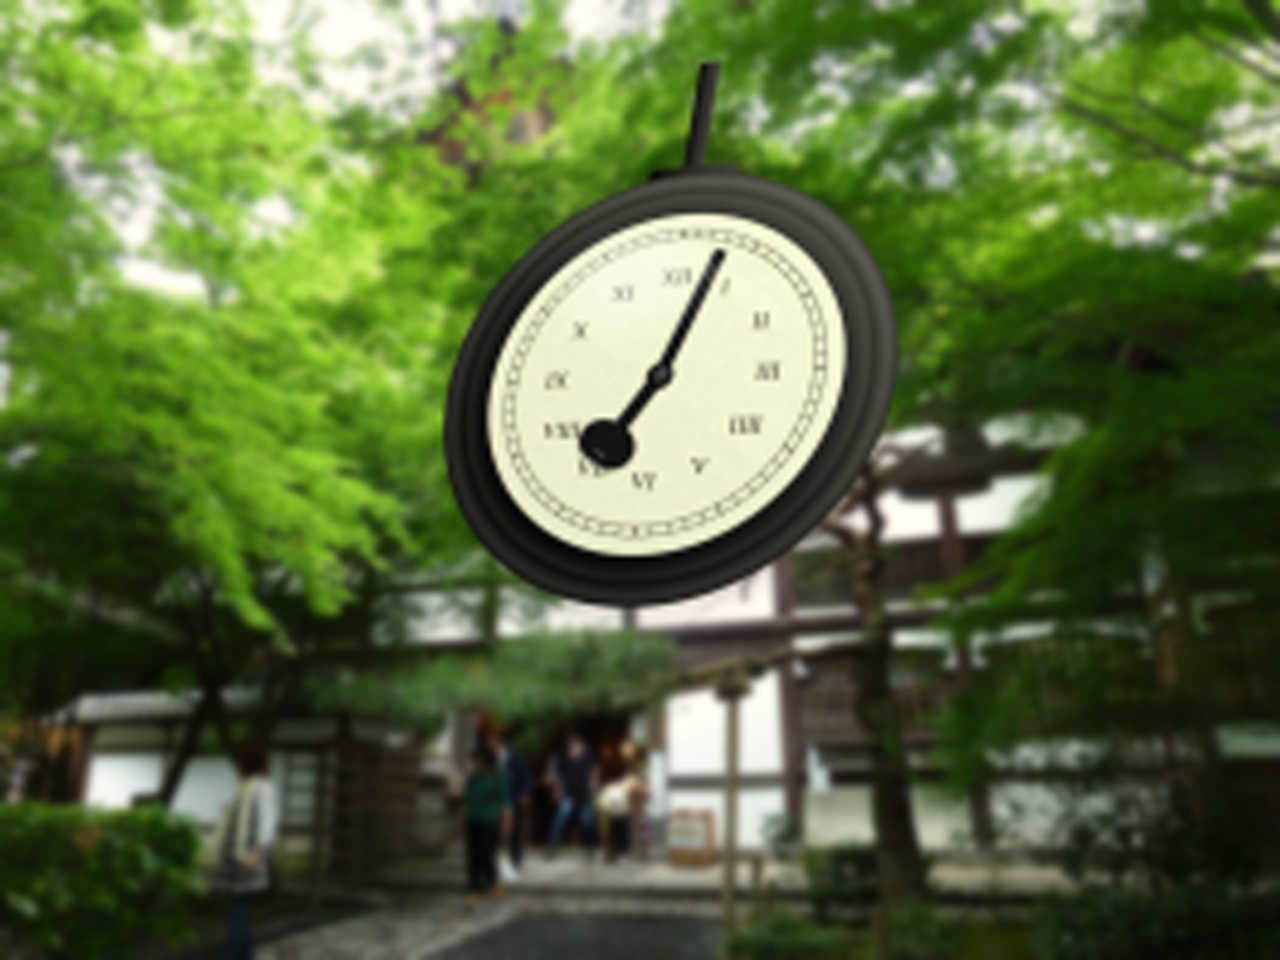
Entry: h=7 m=3
